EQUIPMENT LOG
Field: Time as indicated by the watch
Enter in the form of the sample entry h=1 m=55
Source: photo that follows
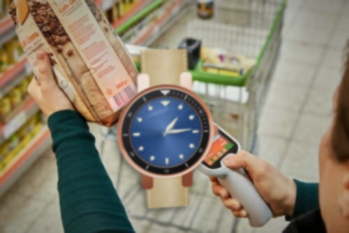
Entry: h=1 m=14
